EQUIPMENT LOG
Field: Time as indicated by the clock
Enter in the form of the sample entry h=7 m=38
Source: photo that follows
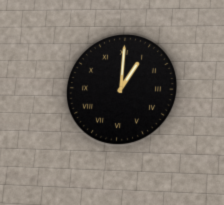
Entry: h=1 m=0
